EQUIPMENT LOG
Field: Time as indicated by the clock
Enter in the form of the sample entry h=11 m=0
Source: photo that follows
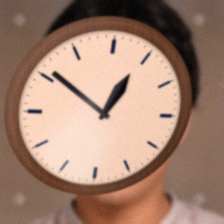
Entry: h=12 m=51
